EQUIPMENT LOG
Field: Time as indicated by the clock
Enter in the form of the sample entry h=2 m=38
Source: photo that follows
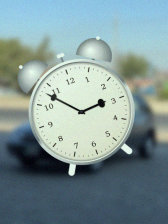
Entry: h=2 m=53
